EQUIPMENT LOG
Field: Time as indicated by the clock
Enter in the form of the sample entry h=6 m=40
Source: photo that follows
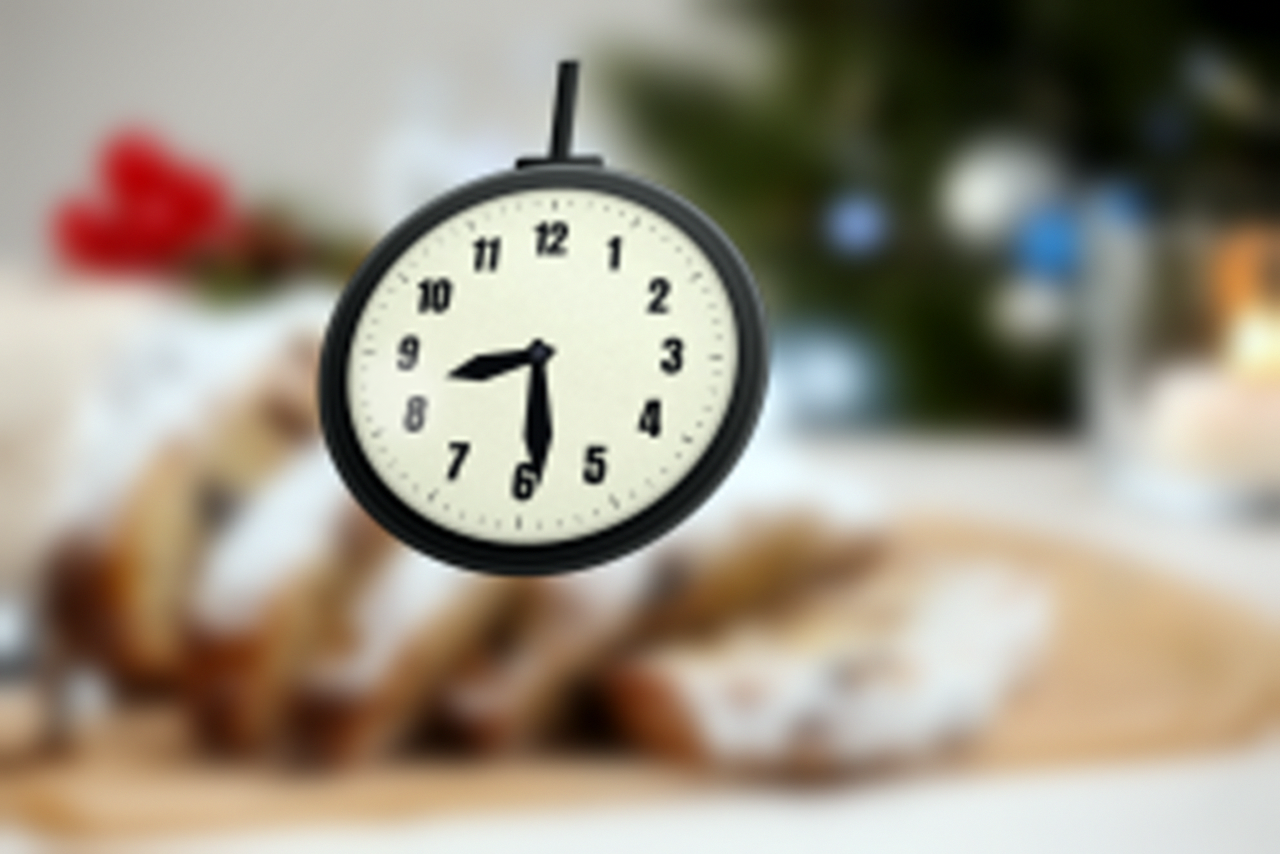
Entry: h=8 m=29
